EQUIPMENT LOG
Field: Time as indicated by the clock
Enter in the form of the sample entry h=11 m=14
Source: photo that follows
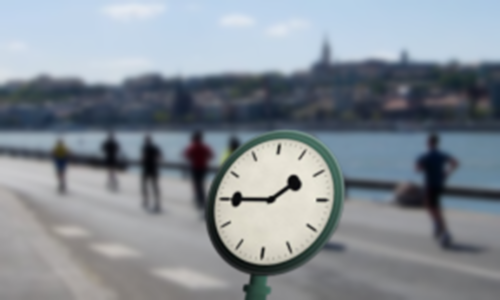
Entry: h=1 m=45
